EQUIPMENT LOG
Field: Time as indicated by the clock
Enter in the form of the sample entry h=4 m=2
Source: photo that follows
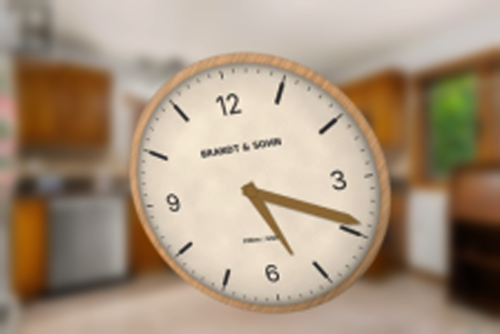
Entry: h=5 m=19
